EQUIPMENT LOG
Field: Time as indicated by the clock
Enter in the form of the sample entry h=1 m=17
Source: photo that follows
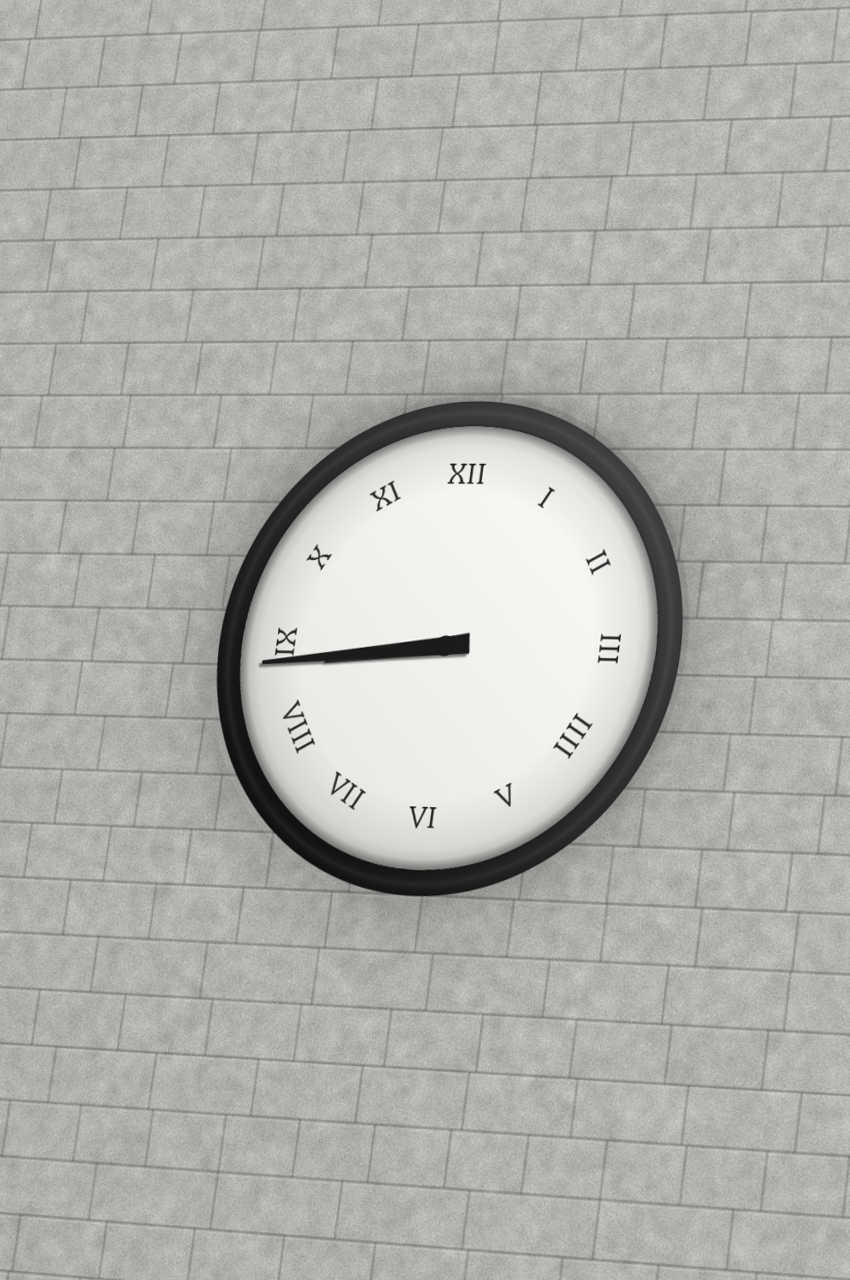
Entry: h=8 m=44
